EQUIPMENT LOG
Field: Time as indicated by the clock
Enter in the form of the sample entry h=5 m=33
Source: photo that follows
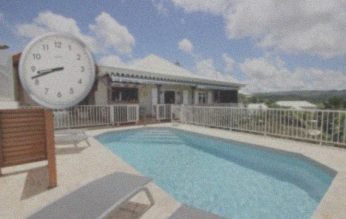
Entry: h=8 m=42
